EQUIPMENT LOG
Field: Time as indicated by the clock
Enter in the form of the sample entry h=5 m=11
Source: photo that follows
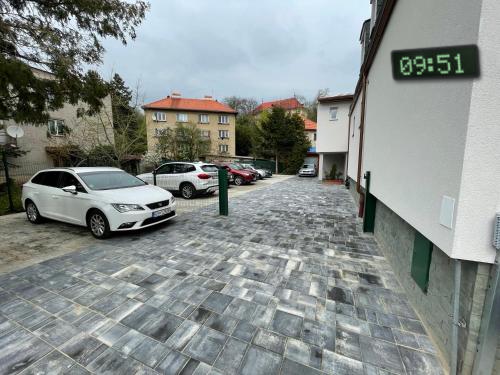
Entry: h=9 m=51
